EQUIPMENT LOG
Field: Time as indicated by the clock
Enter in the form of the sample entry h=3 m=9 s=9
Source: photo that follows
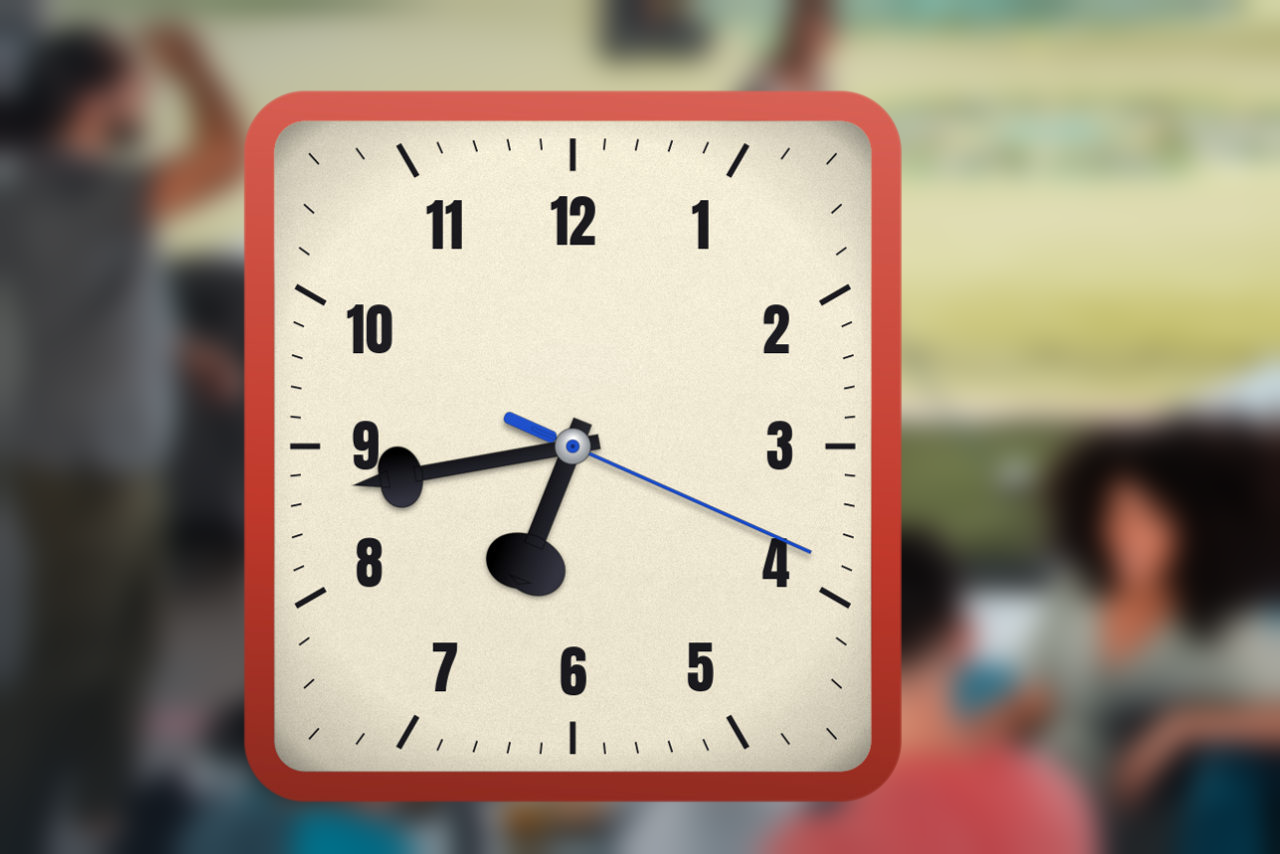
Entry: h=6 m=43 s=19
